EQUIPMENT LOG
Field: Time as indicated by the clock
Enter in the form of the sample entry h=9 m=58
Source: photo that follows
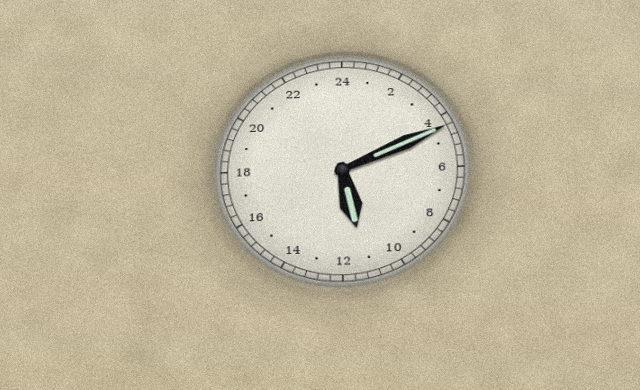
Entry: h=11 m=11
